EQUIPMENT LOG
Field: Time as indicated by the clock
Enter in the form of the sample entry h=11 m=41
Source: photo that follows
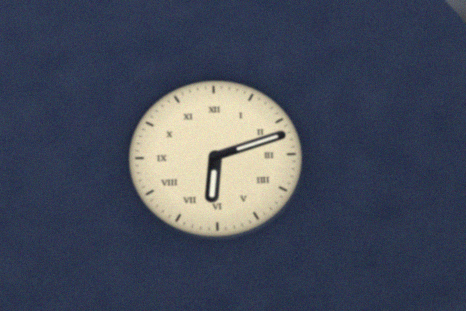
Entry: h=6 m=12
